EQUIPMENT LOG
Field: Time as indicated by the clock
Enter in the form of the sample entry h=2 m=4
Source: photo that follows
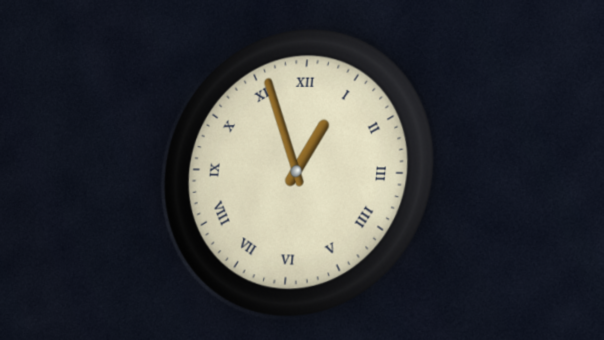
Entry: h=12 m=56
